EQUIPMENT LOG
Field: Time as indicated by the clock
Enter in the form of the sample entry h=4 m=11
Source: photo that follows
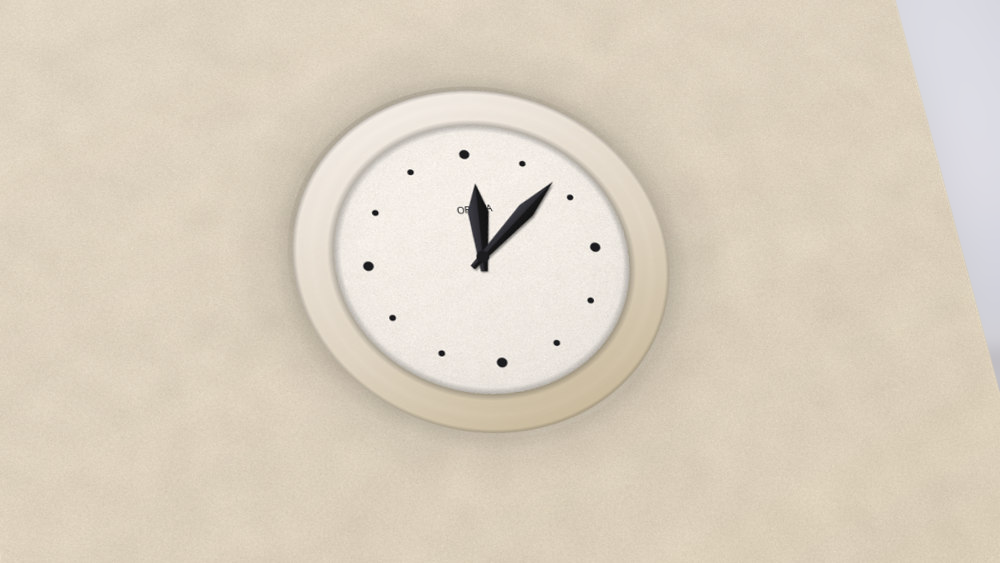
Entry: h=12 m=8
